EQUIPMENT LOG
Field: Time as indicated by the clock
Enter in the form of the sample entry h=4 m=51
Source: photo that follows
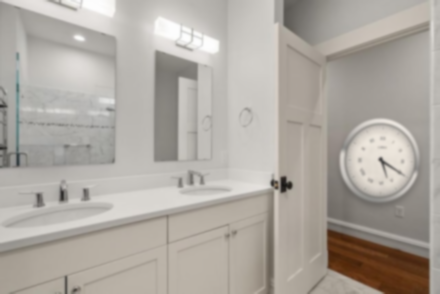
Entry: h=5 m=20
